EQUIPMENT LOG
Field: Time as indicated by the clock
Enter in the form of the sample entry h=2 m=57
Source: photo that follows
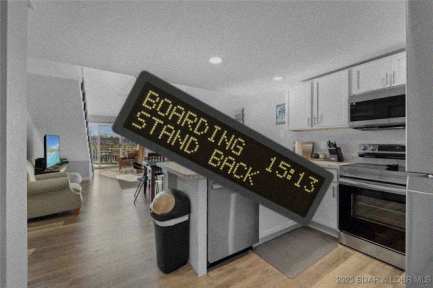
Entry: h=15 m=13
